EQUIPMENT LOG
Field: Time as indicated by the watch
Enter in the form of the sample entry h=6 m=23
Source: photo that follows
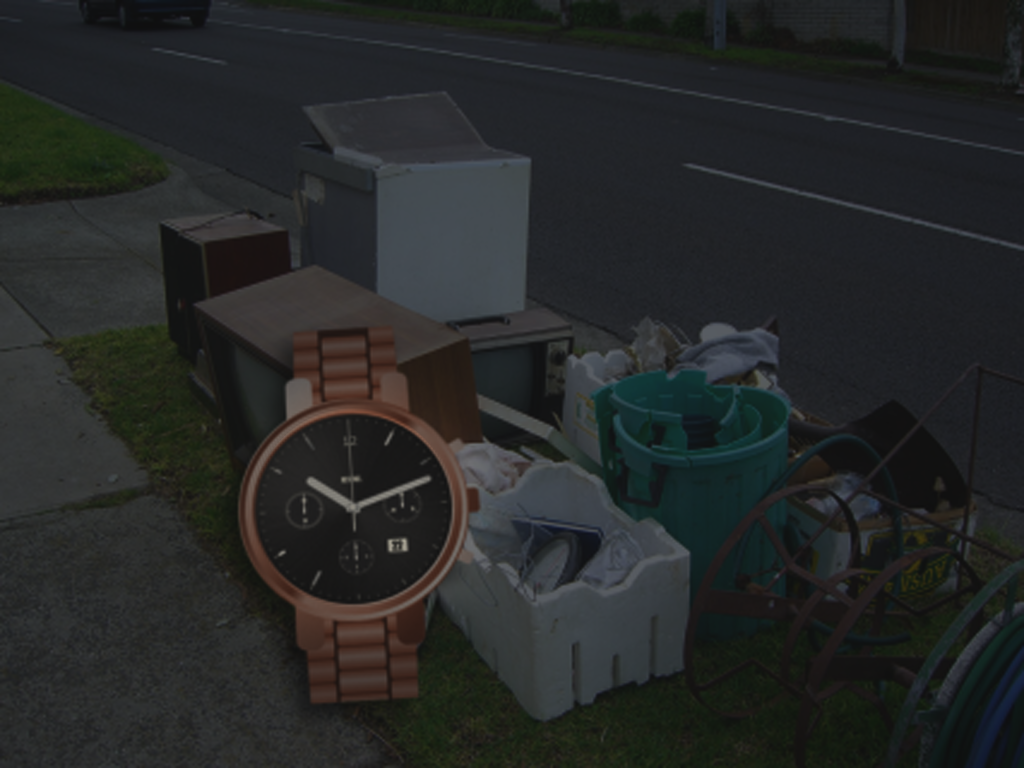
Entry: h=10 m=12
